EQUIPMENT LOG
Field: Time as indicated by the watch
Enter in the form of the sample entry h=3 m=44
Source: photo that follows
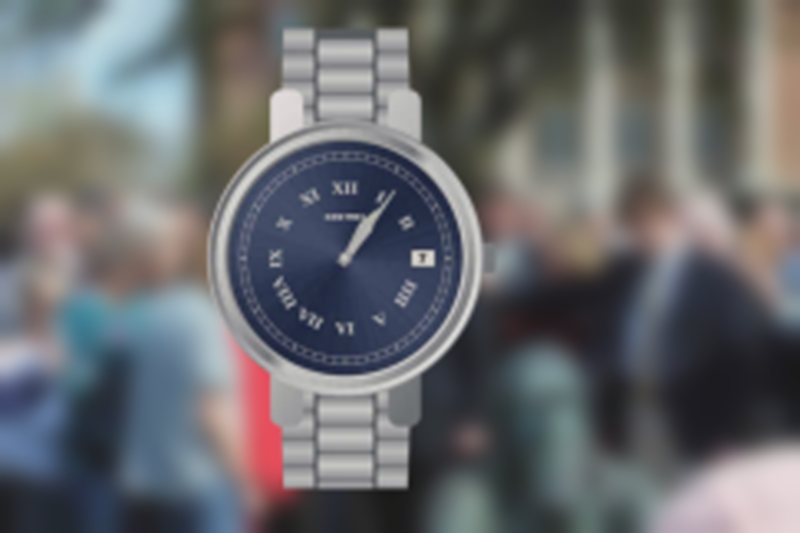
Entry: h=1 m=6
